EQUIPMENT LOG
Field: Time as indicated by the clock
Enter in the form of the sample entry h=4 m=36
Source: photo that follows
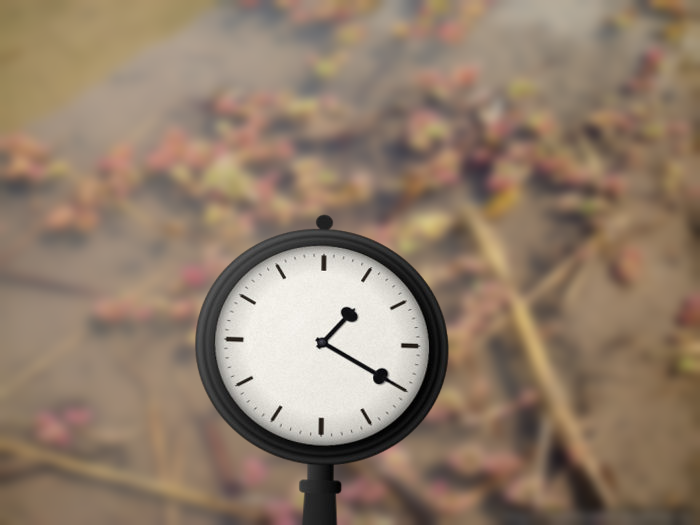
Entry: h=1 m=20
